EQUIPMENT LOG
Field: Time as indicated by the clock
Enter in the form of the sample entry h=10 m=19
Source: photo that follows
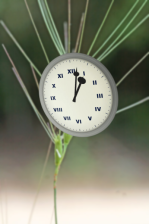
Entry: h=1 m=2
